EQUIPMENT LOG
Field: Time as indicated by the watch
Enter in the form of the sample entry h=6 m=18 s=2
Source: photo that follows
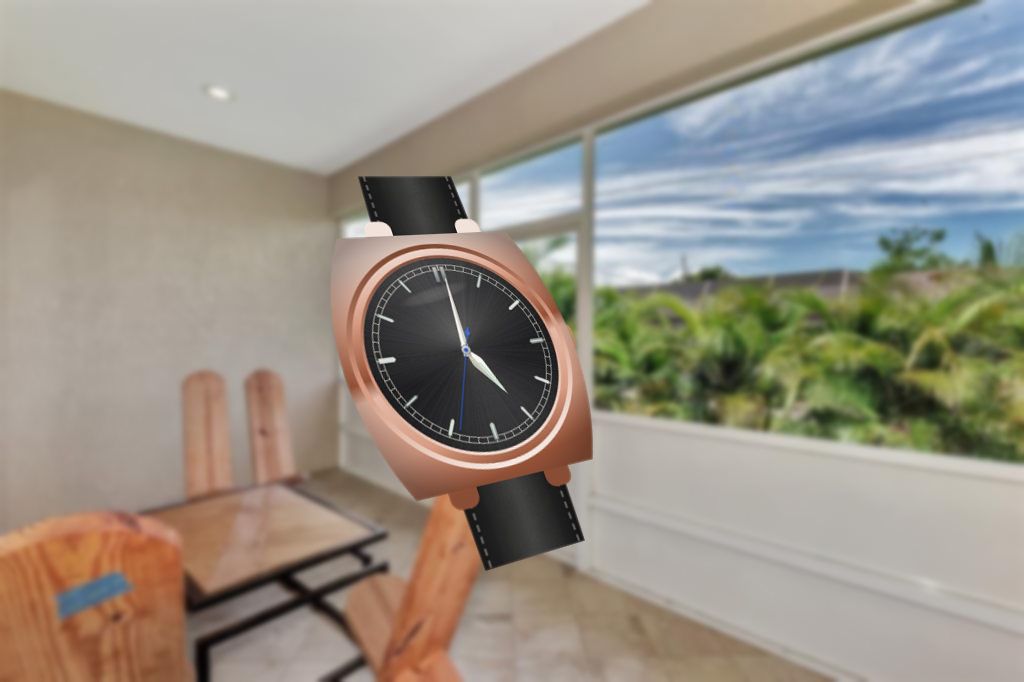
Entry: h=5 m=0 s=34
